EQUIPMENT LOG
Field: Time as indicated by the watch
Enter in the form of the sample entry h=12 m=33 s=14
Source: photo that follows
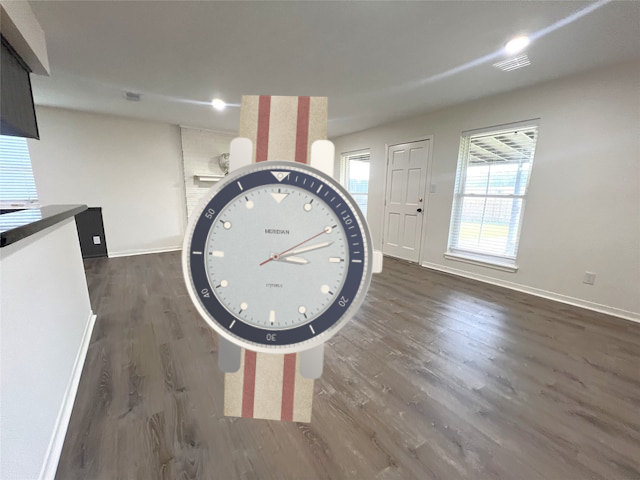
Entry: h=3 m=12 s=10
